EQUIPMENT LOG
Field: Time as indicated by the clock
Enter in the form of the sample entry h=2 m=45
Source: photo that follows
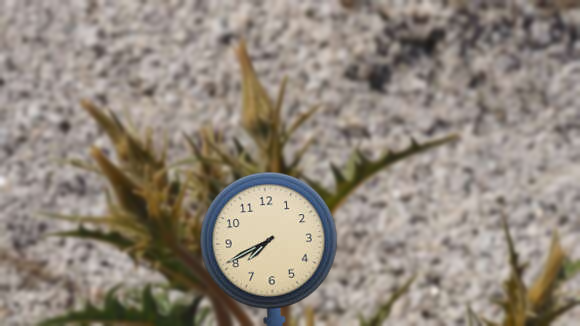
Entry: h=7 m=41
